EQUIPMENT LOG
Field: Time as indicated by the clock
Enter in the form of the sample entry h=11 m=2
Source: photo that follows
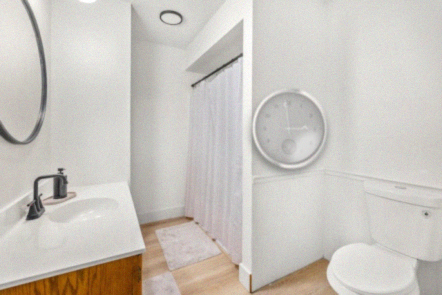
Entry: h=2 m=59
